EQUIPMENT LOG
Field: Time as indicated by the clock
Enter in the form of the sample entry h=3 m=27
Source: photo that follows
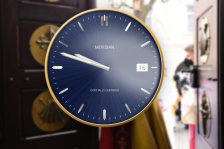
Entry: h=9 m=48
